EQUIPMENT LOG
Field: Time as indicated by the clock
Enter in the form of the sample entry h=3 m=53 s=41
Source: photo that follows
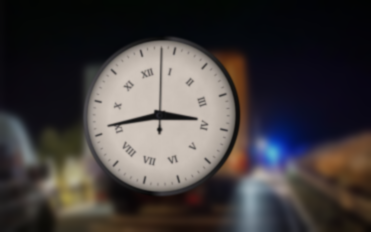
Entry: h=3 m=46 s=3
